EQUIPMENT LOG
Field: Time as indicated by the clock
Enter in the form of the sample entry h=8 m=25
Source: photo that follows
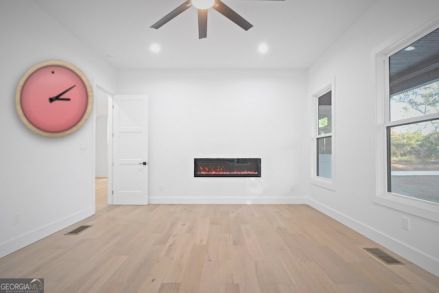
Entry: h=3 m=10
